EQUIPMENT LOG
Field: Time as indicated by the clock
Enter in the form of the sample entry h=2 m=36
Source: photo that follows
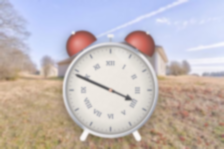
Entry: h=3 m=49
